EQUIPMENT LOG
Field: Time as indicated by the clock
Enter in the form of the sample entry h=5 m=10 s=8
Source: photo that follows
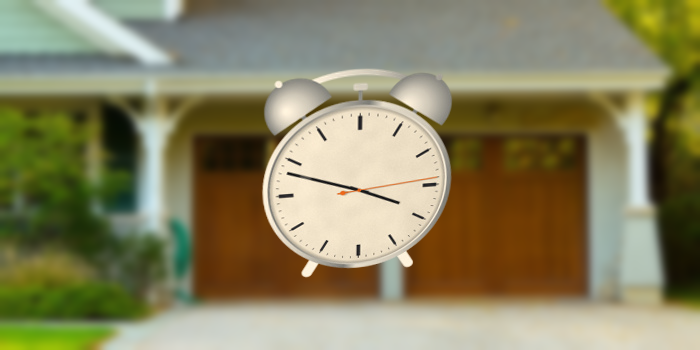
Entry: h=3 m=48 s=14
